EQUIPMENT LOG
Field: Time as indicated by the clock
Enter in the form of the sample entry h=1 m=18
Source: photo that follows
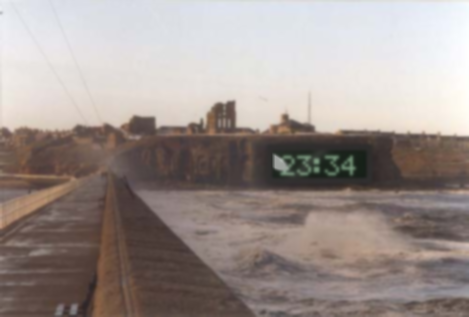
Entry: h=23 m=34
